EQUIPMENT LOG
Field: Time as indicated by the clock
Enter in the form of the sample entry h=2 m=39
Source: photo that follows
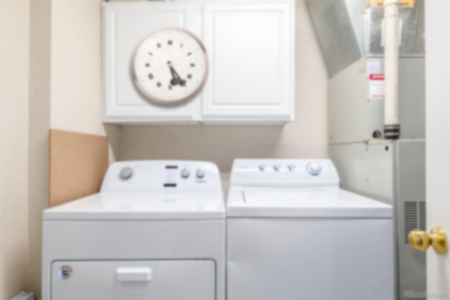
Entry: h=5 m=24
